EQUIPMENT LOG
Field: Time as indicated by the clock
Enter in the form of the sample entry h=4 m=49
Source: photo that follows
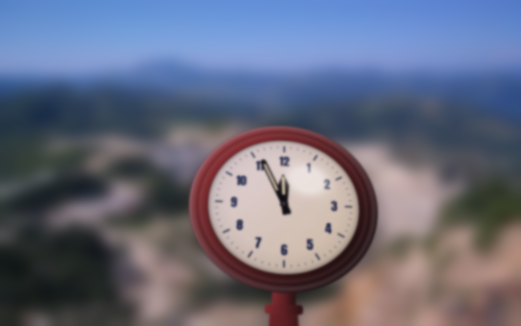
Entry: h=11 m=56
